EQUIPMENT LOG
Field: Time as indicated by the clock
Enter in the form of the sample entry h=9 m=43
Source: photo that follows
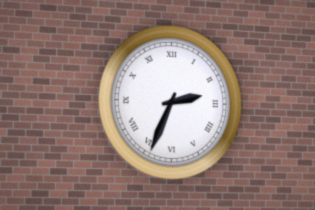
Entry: h=2 m=34
